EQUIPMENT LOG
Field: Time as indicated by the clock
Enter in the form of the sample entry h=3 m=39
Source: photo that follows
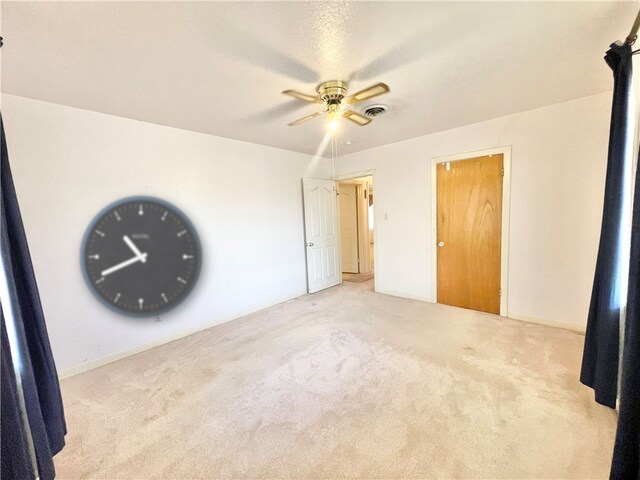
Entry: h=10 m=41
